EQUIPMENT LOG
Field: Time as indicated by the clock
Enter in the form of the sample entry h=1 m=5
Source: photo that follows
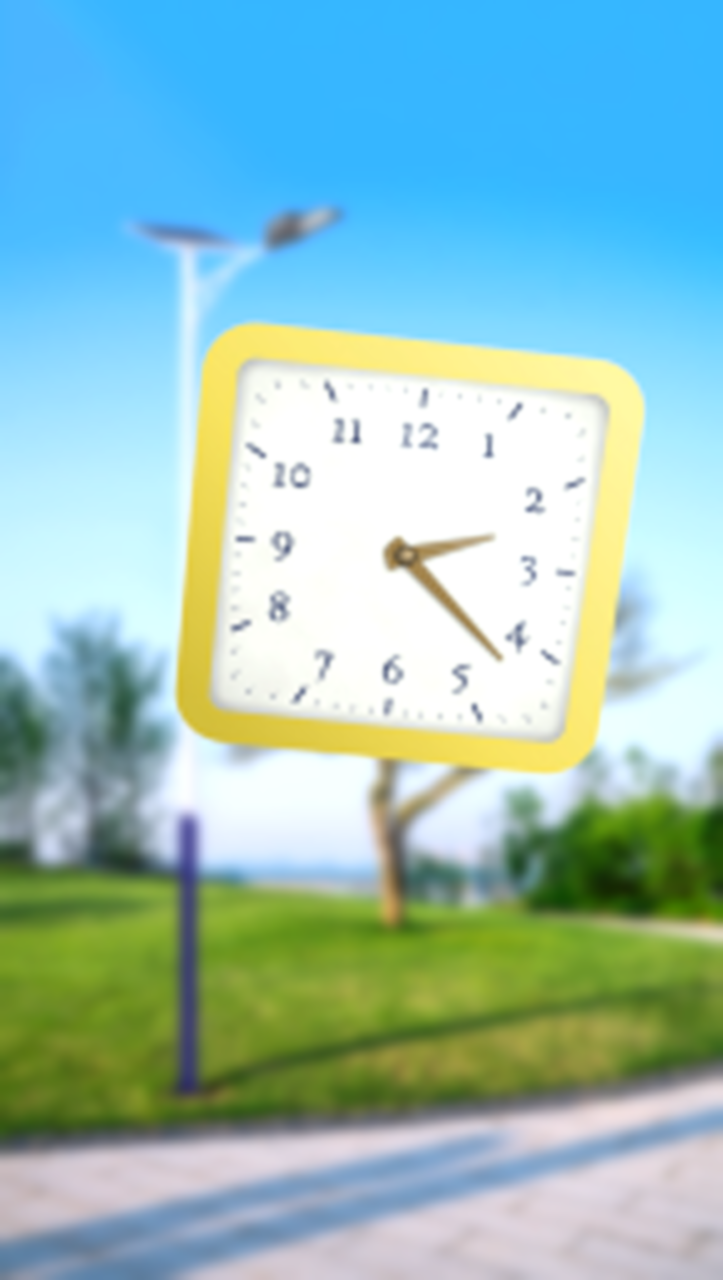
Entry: h=2 m=22
